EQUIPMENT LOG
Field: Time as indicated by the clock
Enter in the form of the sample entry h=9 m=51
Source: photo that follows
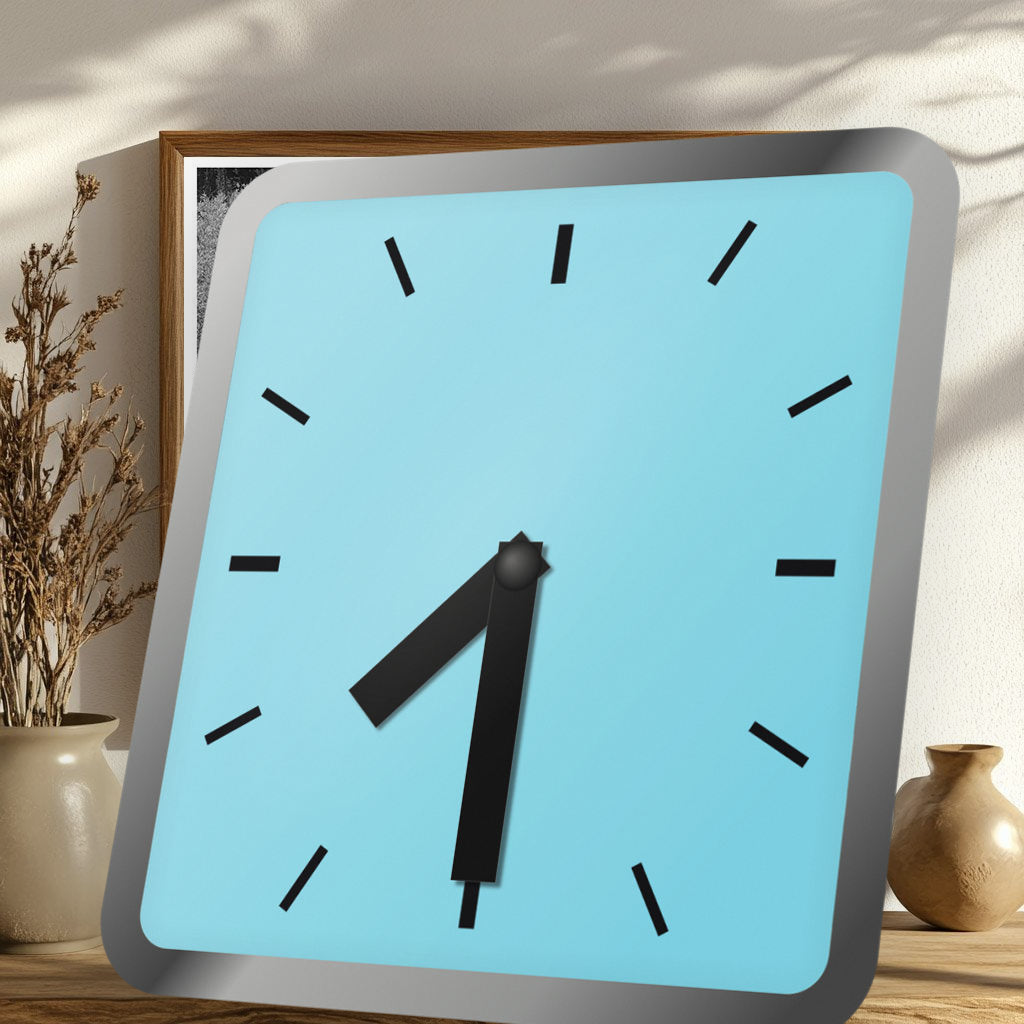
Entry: h=7 m=30
